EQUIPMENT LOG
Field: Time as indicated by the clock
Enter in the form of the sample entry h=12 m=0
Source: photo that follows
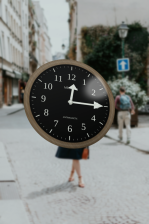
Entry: h=12 m=15
